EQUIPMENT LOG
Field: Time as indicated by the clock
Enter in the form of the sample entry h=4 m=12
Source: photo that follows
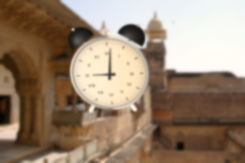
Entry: h=9 m=1
